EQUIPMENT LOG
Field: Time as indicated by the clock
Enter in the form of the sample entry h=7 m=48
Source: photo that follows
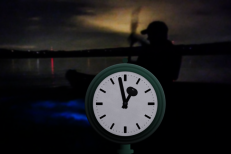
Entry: h=12 m=58
